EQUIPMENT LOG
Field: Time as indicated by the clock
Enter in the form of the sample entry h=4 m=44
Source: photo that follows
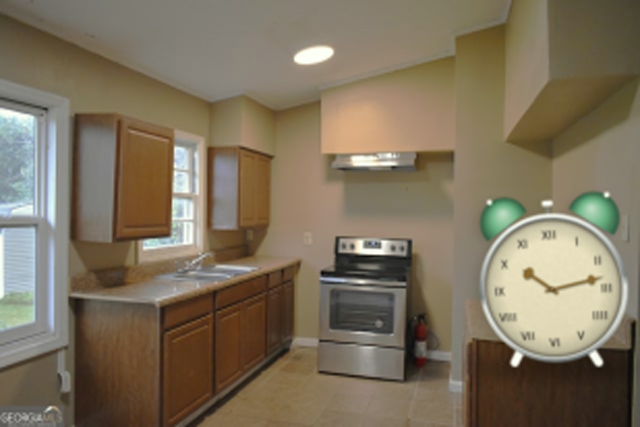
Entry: h=10 m=13
